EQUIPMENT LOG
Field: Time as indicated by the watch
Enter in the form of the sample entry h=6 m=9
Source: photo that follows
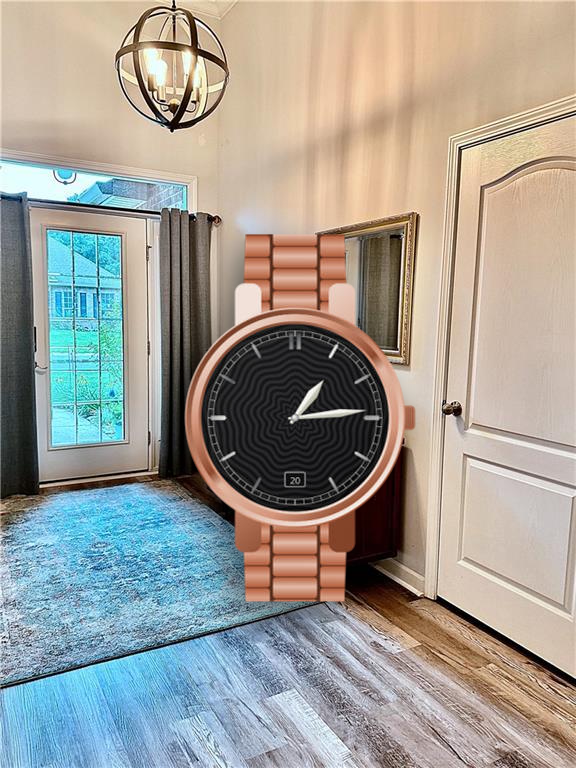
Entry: h=1 m=14
